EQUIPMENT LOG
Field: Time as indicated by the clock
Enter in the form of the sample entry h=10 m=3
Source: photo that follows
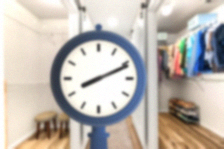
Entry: h=8 m=11
